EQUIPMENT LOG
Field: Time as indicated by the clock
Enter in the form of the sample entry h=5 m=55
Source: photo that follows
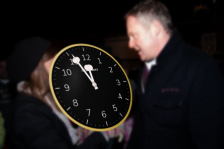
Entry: h=11 m=56
